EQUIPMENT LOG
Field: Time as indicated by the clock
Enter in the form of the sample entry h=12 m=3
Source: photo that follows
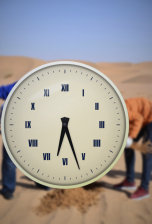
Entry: h=6 m=27
